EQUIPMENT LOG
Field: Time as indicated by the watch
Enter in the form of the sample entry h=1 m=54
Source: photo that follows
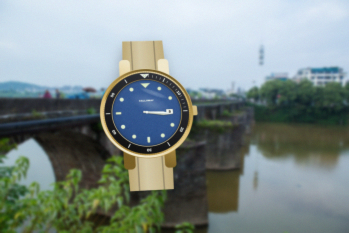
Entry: h=3 m=16
